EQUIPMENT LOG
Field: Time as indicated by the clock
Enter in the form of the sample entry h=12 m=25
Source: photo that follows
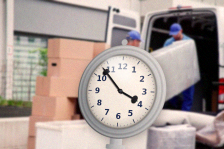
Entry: h=3 m=53
